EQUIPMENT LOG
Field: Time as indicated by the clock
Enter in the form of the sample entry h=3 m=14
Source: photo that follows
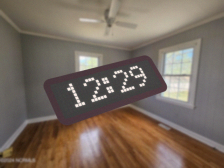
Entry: h=12 m=29
